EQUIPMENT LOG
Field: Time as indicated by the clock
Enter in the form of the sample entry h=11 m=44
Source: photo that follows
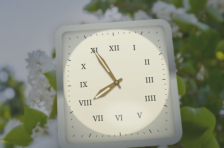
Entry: h=7 m=55
